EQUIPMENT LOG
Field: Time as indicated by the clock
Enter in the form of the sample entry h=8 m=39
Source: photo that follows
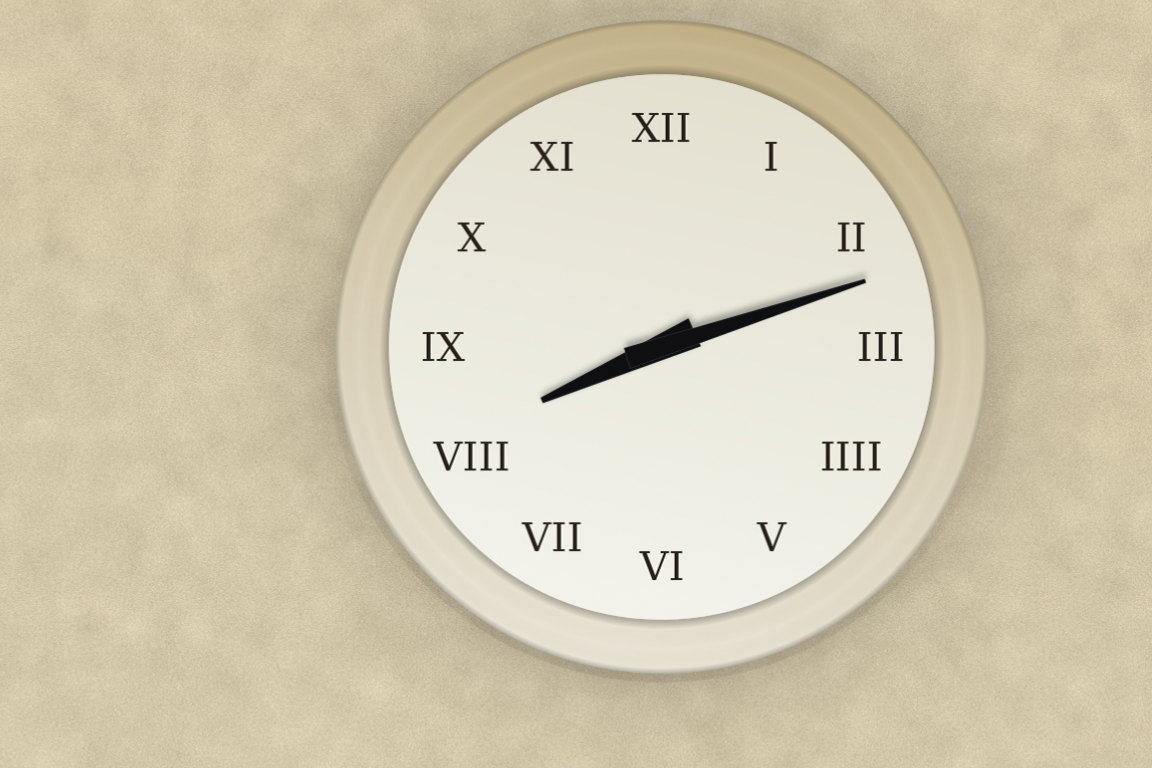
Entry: h=8 m=12
